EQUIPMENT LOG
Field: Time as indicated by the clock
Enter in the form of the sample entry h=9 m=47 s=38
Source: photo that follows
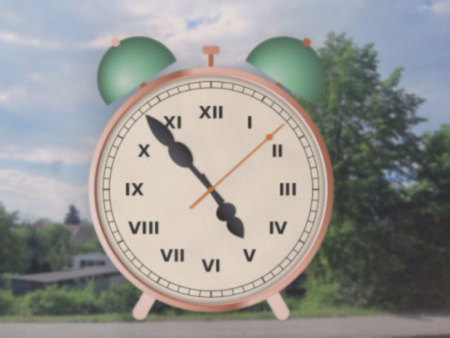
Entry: h=4 m=53 s=8
